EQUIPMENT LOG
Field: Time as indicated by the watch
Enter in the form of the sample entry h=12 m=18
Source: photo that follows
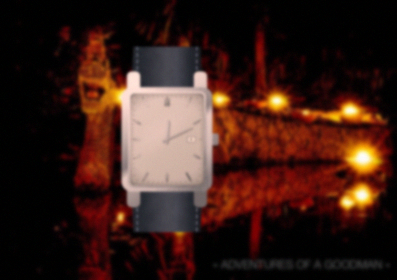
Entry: h=12 m=11
